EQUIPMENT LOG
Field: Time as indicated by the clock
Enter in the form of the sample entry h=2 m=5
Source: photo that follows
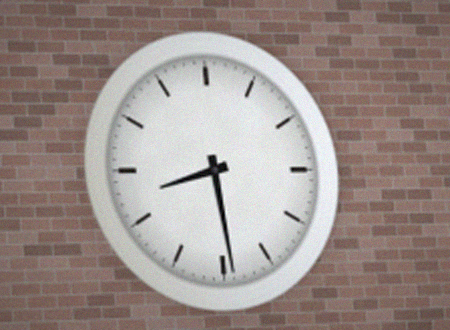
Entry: h=8 m=29
